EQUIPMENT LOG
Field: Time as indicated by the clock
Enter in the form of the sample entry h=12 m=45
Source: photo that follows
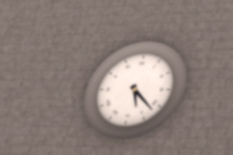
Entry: h=5 m=22
